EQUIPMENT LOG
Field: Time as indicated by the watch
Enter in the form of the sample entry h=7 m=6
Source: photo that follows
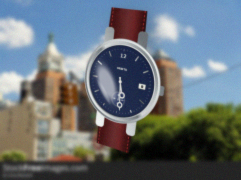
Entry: h=5 m=29
